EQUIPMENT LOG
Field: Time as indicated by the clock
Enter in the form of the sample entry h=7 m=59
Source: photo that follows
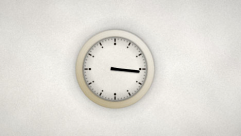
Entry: h=3 m=16
